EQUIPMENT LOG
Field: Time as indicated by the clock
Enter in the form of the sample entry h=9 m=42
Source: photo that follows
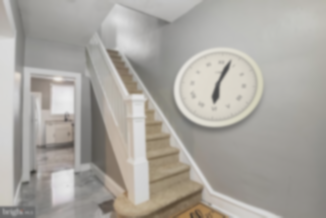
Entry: h=6 m=3
